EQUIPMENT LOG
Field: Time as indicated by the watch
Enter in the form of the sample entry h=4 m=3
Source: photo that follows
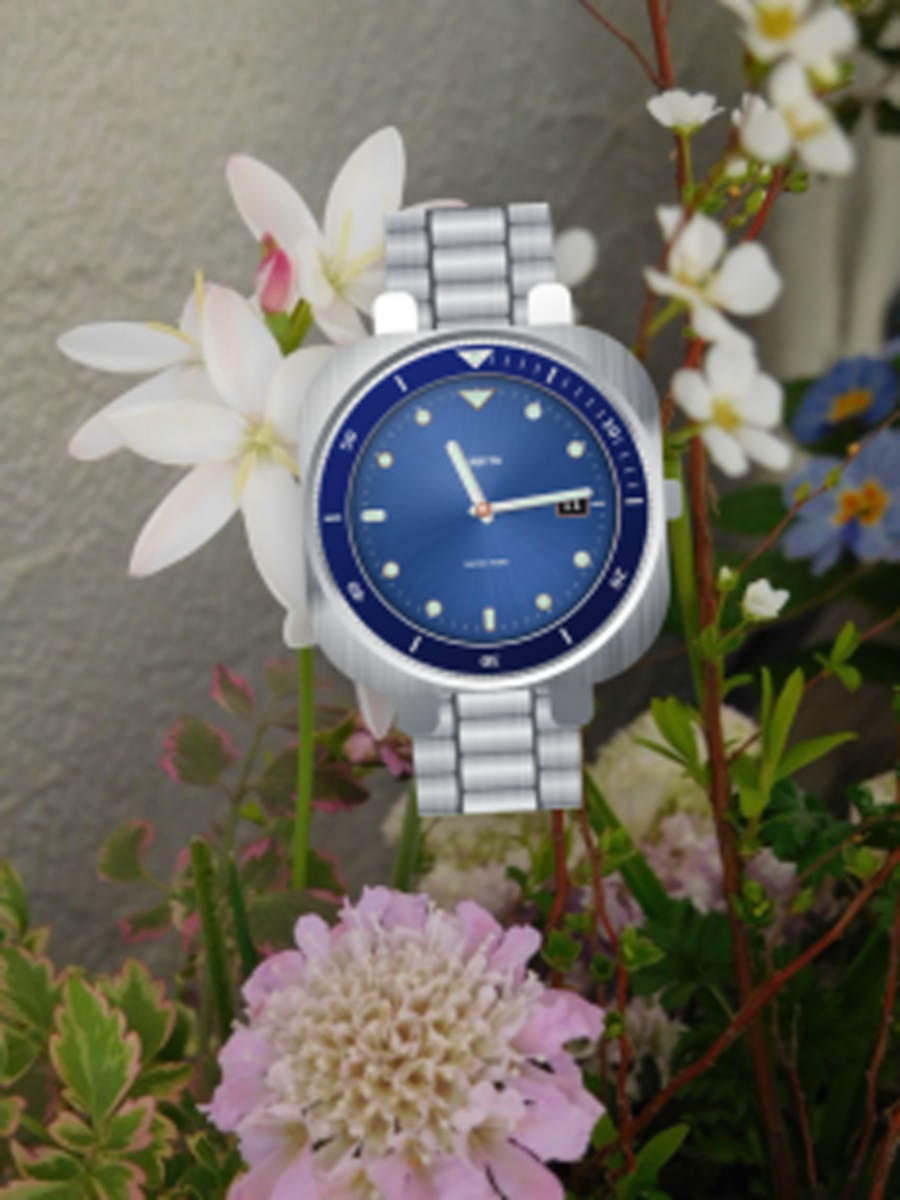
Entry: h=11 m=14
